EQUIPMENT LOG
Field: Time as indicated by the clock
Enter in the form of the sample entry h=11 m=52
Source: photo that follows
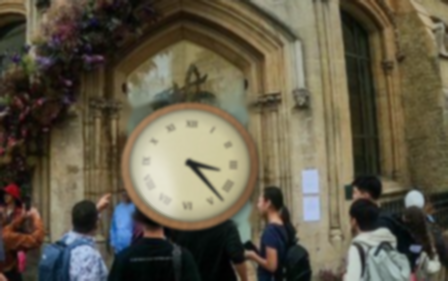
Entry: h=3 m=23
